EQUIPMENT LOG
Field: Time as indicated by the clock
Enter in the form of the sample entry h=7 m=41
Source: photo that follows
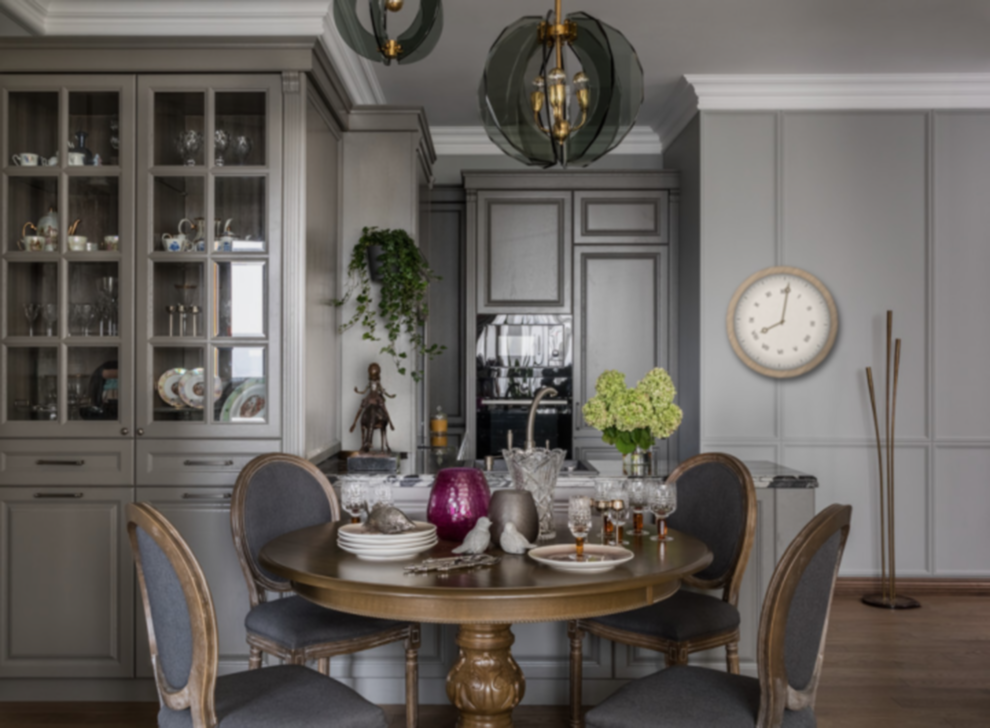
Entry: h=8 m=1
